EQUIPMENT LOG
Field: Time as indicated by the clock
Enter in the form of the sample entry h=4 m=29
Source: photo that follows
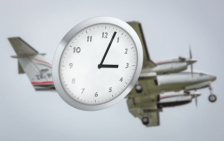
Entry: h=3 m=3
